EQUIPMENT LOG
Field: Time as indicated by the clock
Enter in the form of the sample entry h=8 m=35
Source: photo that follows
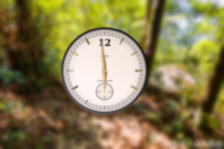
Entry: h=5 m=59
